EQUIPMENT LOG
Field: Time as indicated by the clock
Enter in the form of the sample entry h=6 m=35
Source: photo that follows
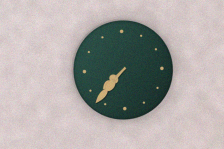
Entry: h=7 m=37
